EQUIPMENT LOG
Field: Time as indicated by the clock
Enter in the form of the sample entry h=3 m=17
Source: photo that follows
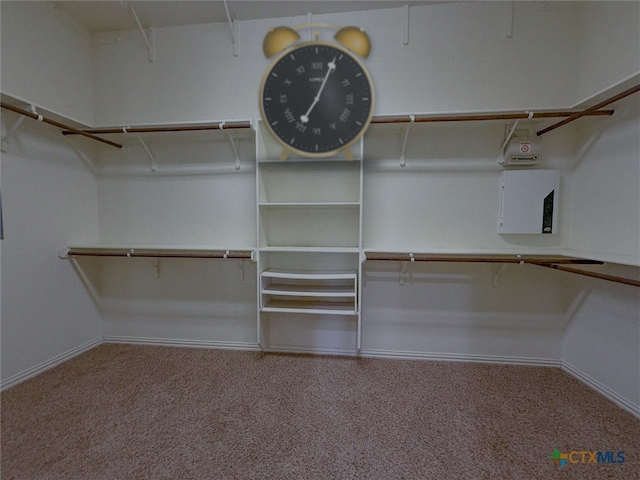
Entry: h=7 m=4
